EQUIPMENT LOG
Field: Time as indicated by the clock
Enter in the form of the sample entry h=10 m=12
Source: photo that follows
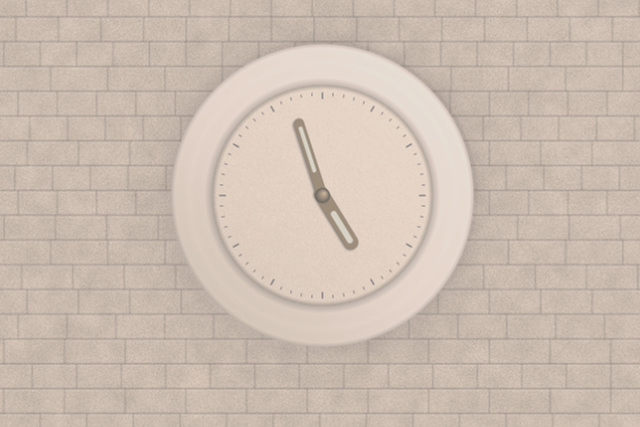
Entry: h=4 m=57
